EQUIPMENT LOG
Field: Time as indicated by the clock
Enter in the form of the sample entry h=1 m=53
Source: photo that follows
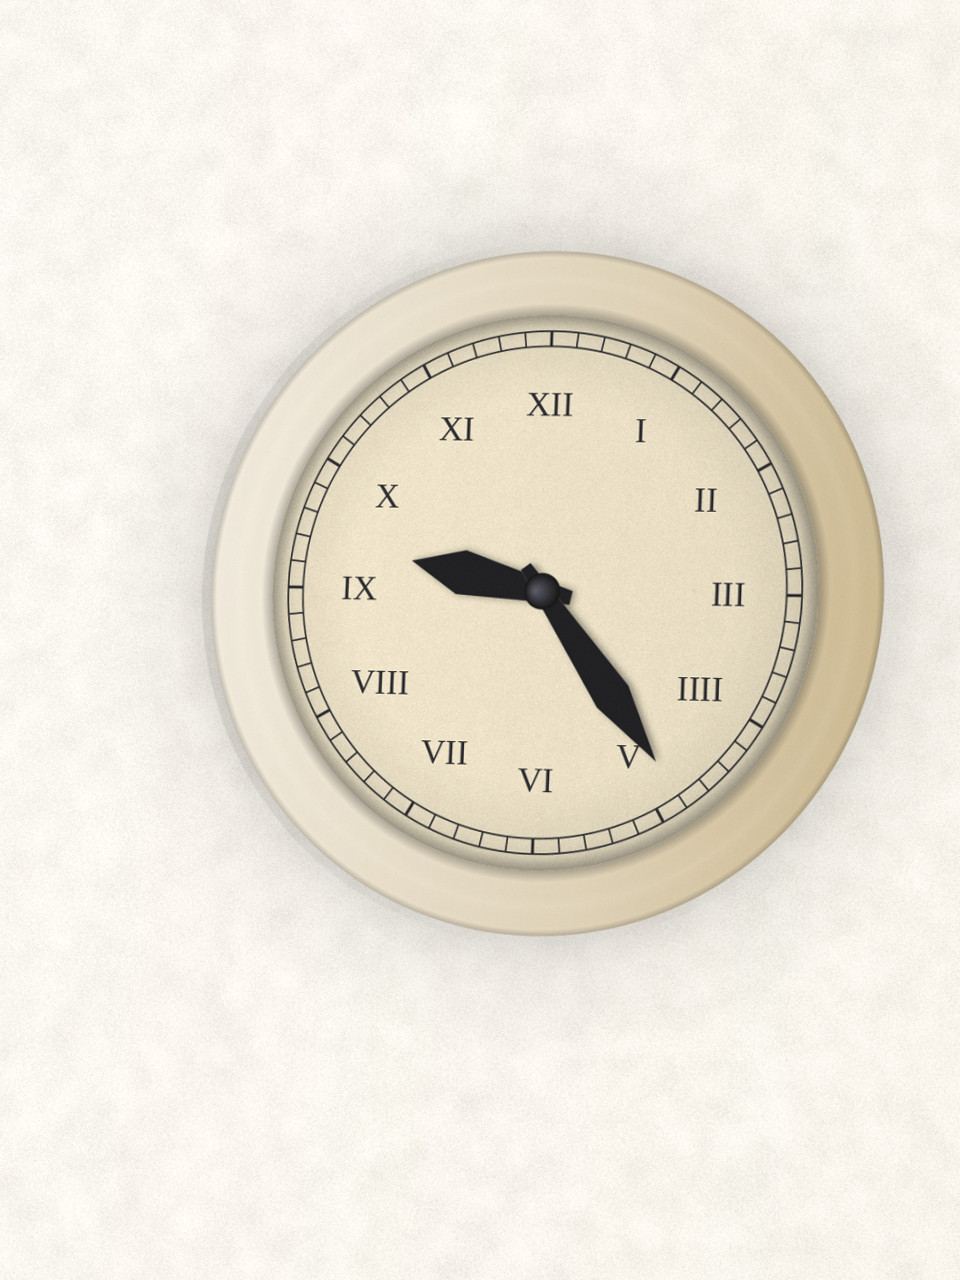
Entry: h=9 m=24
